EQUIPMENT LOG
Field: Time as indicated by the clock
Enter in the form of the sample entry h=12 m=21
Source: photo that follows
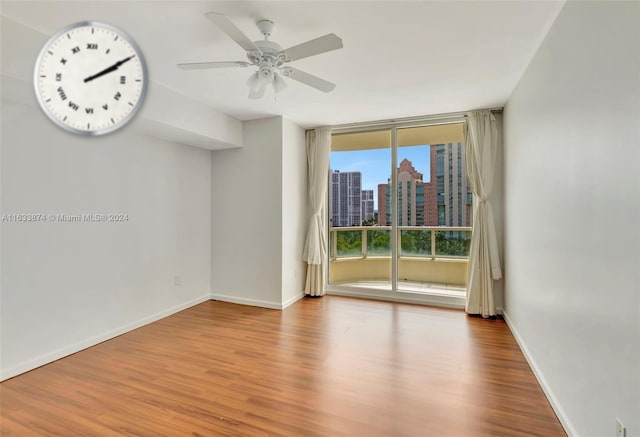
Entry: h=2 m=10
